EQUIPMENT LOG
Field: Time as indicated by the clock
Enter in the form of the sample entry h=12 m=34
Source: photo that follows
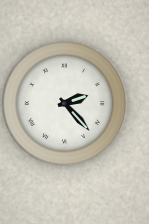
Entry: h=2 m=23
